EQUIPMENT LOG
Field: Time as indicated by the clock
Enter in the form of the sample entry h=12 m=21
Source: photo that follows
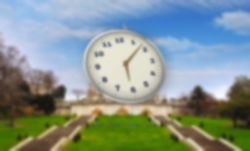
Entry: h=6 m=8
